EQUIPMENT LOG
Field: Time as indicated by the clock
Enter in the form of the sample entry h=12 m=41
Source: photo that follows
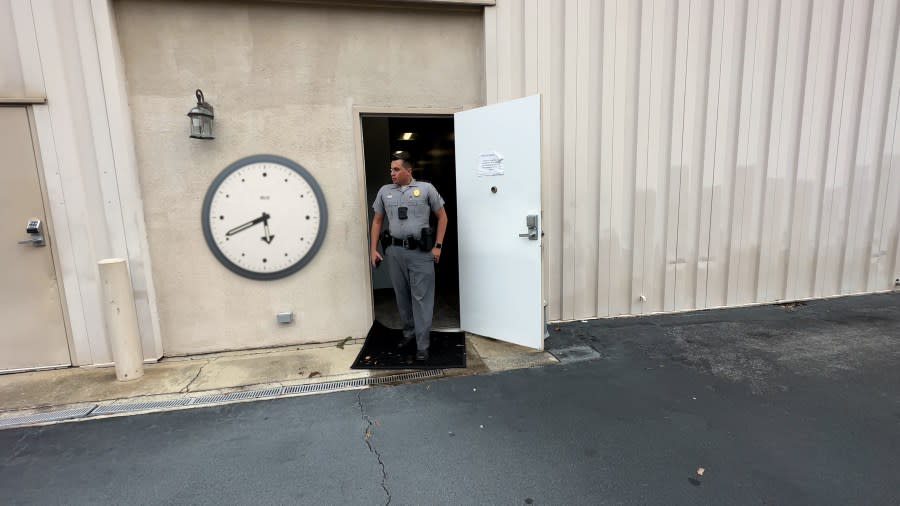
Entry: h=5 m=41
